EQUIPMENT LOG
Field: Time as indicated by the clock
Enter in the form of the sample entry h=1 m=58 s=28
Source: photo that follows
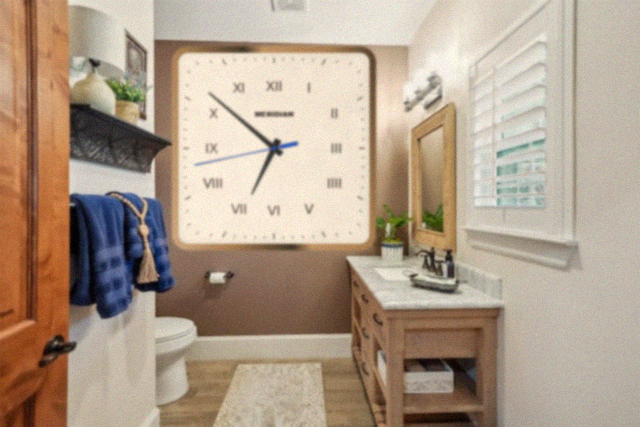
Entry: h=6 m=51 s=43
